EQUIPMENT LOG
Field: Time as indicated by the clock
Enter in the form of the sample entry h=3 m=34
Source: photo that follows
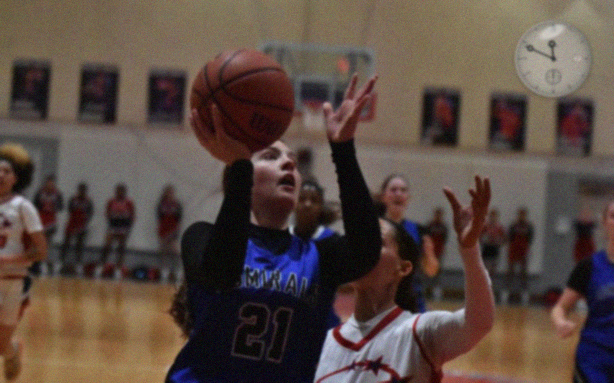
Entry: h=11 m=49
